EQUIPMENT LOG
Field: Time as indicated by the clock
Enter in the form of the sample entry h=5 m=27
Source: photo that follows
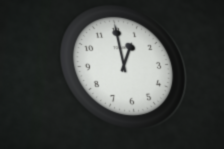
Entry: h=1 m=0
